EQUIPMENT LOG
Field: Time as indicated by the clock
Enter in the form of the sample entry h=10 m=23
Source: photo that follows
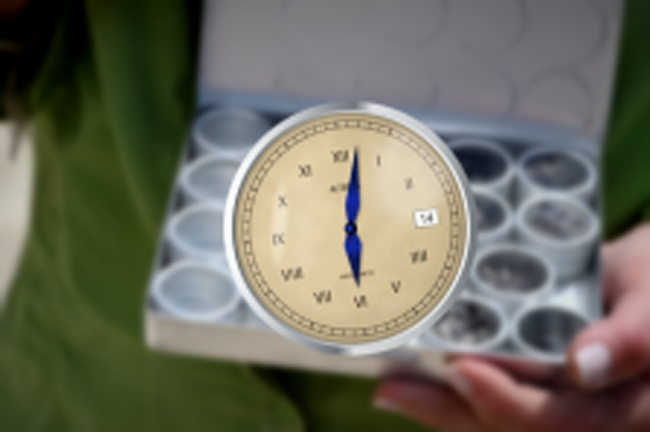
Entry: h=6 m=2
